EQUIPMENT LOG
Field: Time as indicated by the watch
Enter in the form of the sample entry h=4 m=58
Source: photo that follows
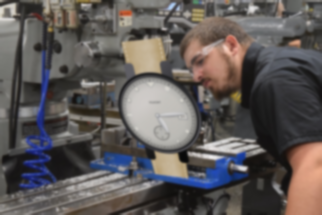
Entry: h=5 m=14
